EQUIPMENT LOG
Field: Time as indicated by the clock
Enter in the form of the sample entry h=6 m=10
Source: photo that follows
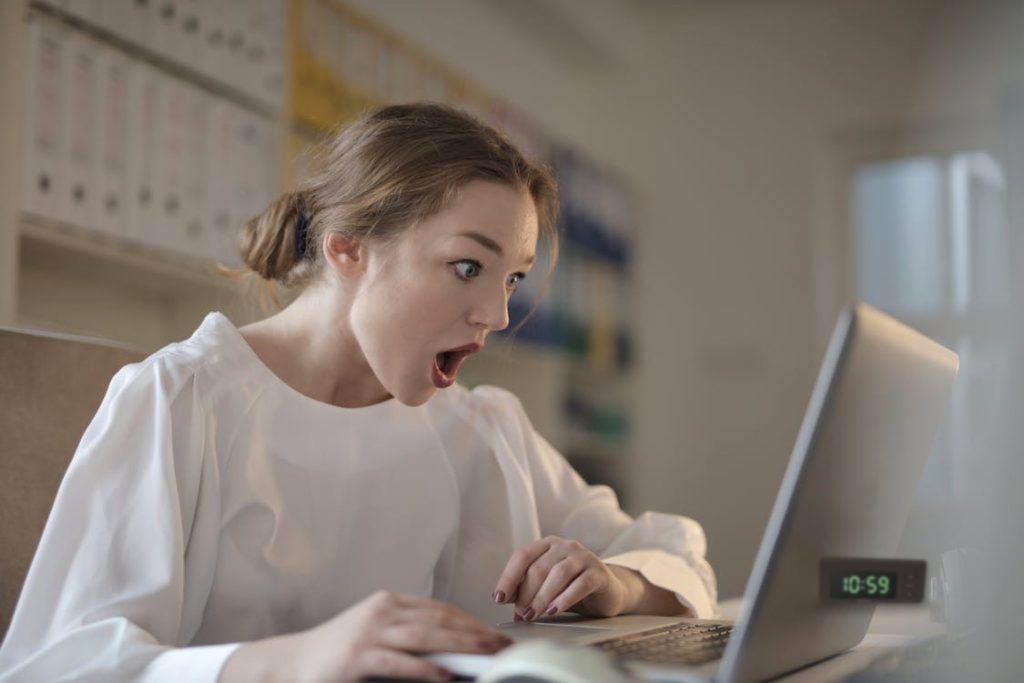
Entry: h=10 m=59
